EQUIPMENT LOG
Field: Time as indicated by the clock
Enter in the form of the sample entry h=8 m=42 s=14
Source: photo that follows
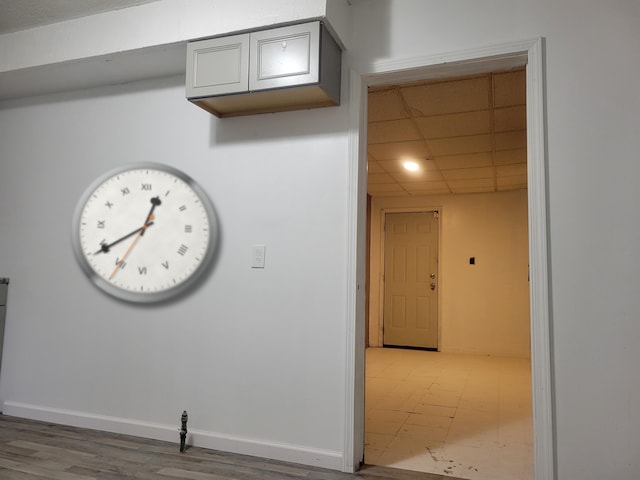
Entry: h=12 m=39 s=35
